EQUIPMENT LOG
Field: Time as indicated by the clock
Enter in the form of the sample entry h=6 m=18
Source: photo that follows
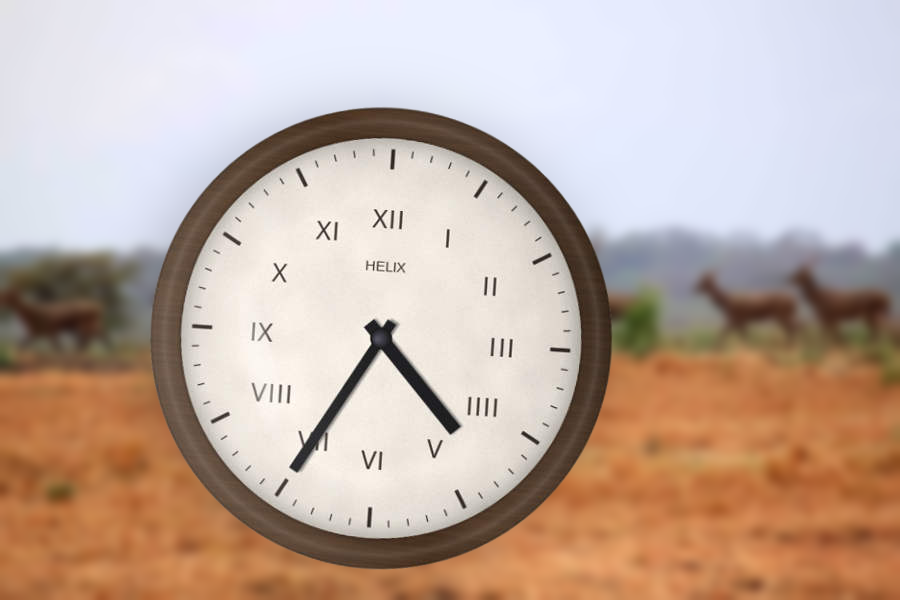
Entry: h=4 m=35
